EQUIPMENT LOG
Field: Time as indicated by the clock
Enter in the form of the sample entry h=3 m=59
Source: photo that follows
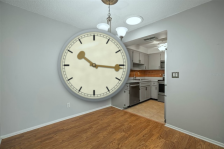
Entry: h=10 m=16
